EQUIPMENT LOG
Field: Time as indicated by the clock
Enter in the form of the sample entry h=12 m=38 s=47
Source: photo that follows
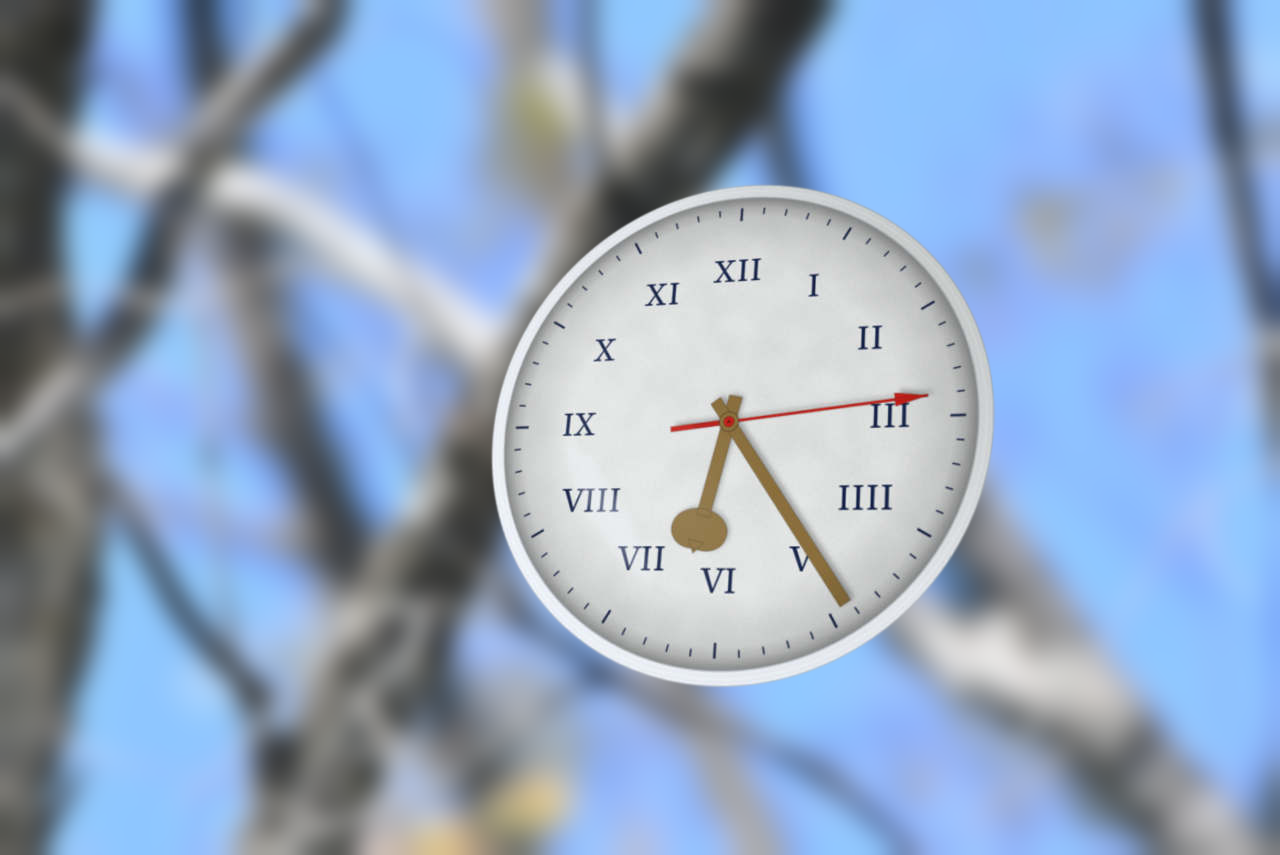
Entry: h=6 m=24 s=14
